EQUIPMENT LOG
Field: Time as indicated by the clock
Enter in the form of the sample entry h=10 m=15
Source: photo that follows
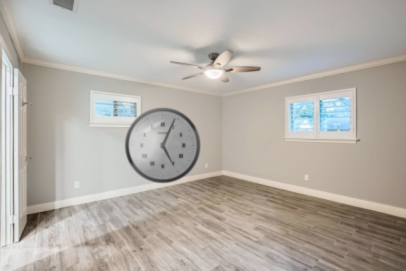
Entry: h=5 m=4
